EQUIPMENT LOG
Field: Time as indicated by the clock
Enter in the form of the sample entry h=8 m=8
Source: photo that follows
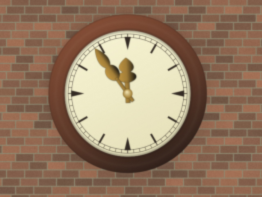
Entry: h=11 m=54
